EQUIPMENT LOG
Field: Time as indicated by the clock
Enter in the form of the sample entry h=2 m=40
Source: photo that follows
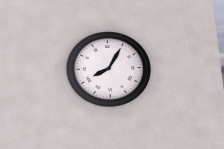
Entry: h=8 m=5
